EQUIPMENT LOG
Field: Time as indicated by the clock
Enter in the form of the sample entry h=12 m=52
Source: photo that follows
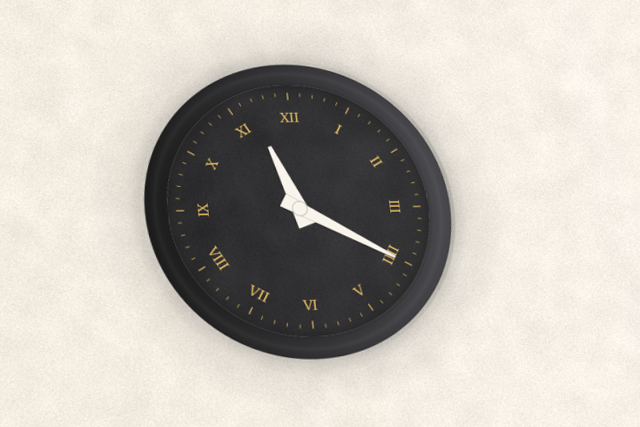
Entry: h=11 m=20
